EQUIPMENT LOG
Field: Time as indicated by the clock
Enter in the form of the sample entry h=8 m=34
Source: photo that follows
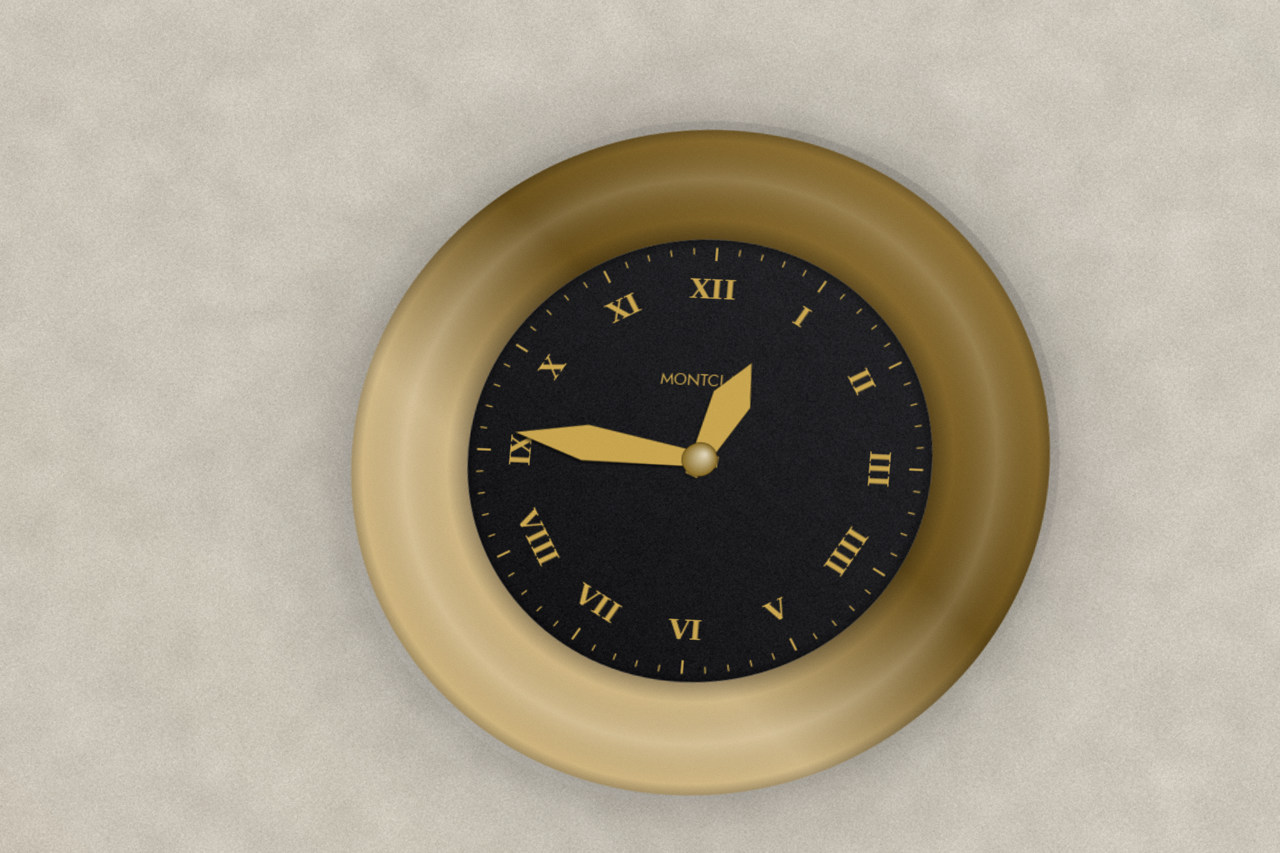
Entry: h=12 m=46
